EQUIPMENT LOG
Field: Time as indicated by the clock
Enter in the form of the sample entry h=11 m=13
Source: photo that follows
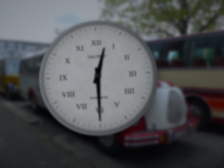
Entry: h=12 m=30
